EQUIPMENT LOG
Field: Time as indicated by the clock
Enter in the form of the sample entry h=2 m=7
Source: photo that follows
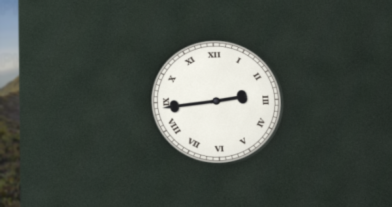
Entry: h=2 m=44
